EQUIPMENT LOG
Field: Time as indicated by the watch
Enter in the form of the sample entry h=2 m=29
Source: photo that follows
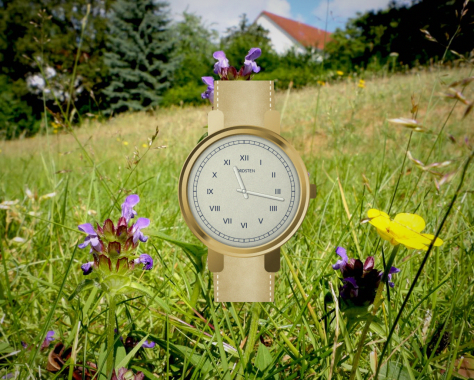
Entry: h=11 m=17
